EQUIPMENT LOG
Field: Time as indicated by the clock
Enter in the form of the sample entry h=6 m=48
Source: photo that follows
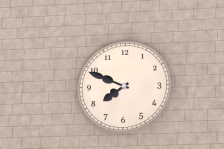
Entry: h=7 m=49
